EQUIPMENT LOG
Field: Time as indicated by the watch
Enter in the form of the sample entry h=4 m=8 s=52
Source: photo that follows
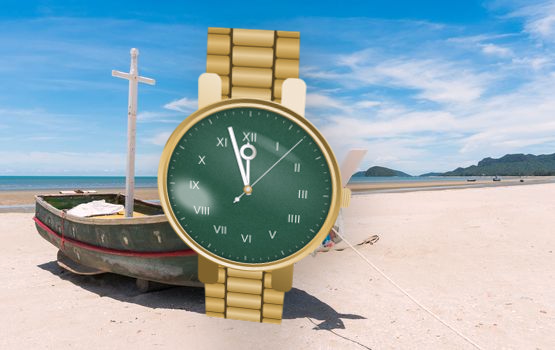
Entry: h=11 m=57 s=7
